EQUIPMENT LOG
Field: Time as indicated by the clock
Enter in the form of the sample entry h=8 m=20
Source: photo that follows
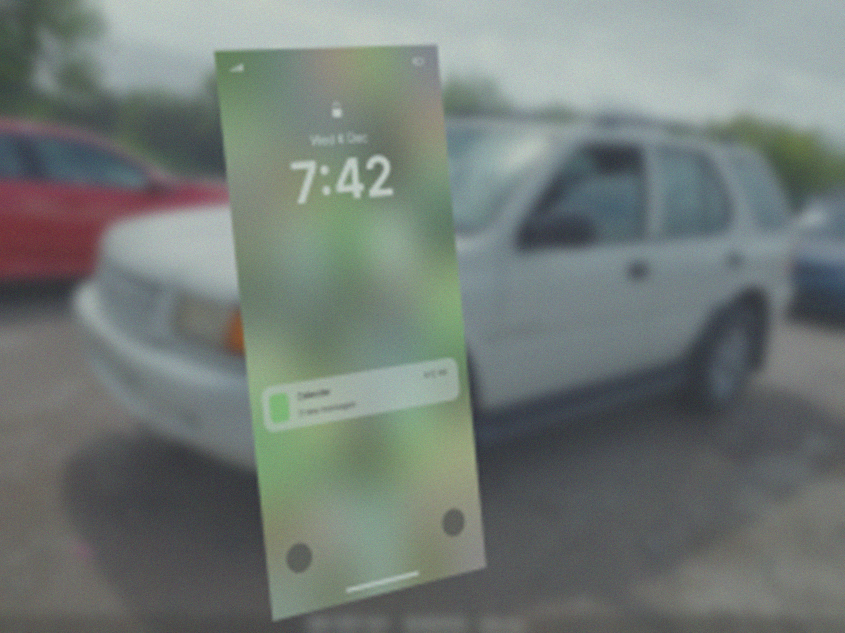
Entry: h=7 m=42
